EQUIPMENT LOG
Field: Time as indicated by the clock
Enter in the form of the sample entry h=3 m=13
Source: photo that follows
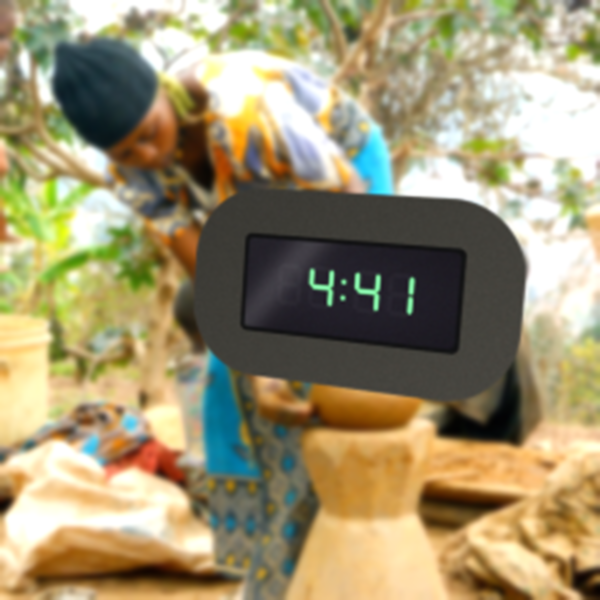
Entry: h=4 m=41
